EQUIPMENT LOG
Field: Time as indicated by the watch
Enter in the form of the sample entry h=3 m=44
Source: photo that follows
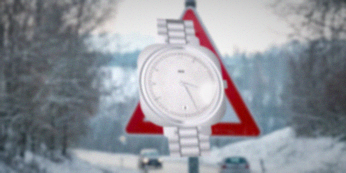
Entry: h=3 m=26
